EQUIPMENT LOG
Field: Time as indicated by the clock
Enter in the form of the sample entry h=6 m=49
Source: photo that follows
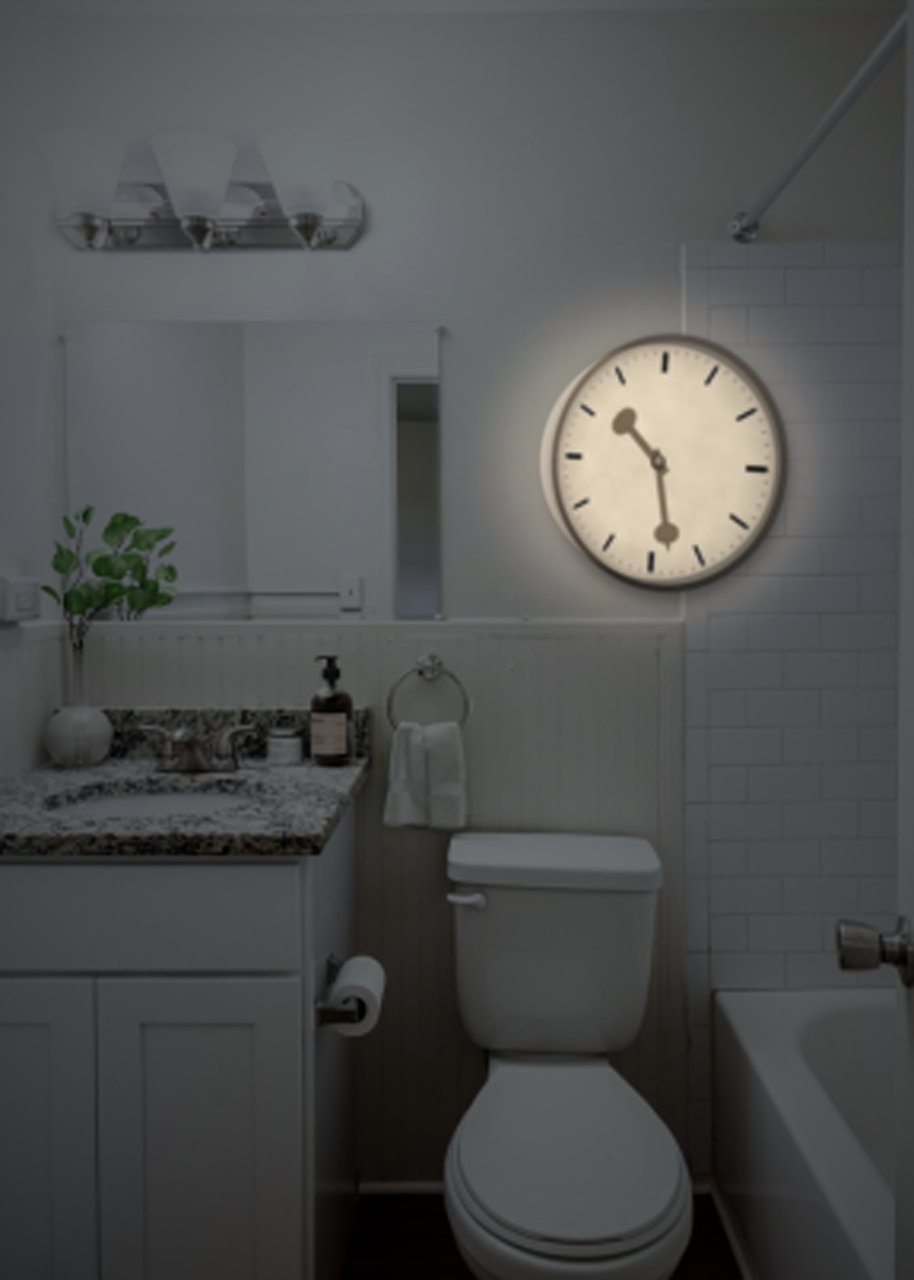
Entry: h=10 m=28
